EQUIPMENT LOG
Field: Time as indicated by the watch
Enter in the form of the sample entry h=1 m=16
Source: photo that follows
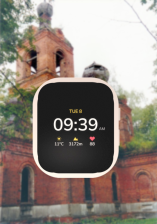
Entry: h=9 m=39
